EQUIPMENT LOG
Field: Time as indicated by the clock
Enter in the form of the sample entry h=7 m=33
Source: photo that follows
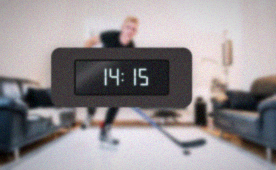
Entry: h=14 m=15
